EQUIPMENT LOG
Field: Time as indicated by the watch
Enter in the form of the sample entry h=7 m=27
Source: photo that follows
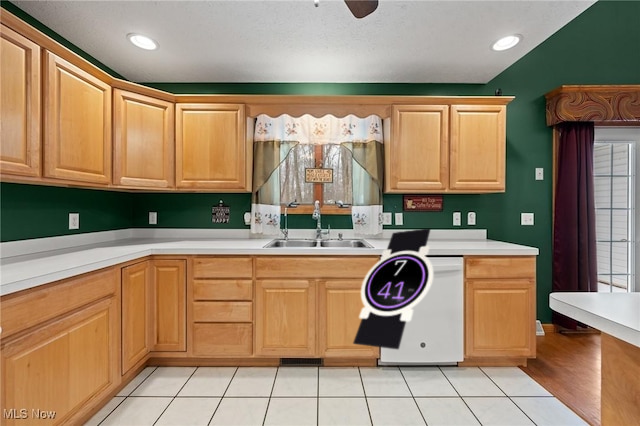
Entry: h=7 m=41
